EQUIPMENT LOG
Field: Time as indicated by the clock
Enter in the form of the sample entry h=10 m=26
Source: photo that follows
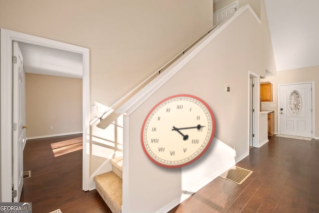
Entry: h=4 m=14
